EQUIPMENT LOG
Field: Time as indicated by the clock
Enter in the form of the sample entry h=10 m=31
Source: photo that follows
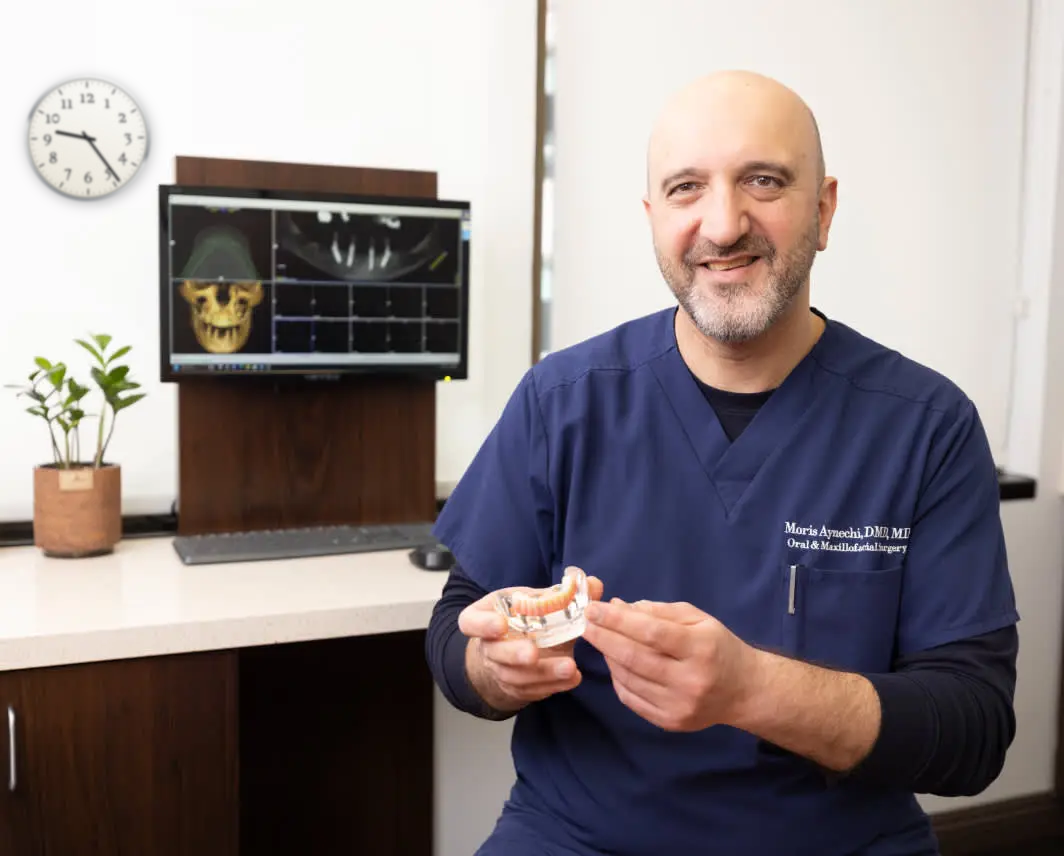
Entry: h=9 m=24
